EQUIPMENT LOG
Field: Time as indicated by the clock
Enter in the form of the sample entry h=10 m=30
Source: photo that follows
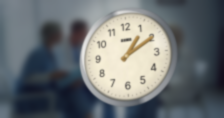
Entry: h=1 m=10
